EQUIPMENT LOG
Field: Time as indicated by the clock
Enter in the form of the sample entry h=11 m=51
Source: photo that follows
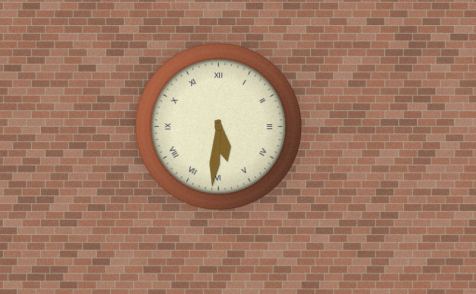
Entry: h=5 m=31
